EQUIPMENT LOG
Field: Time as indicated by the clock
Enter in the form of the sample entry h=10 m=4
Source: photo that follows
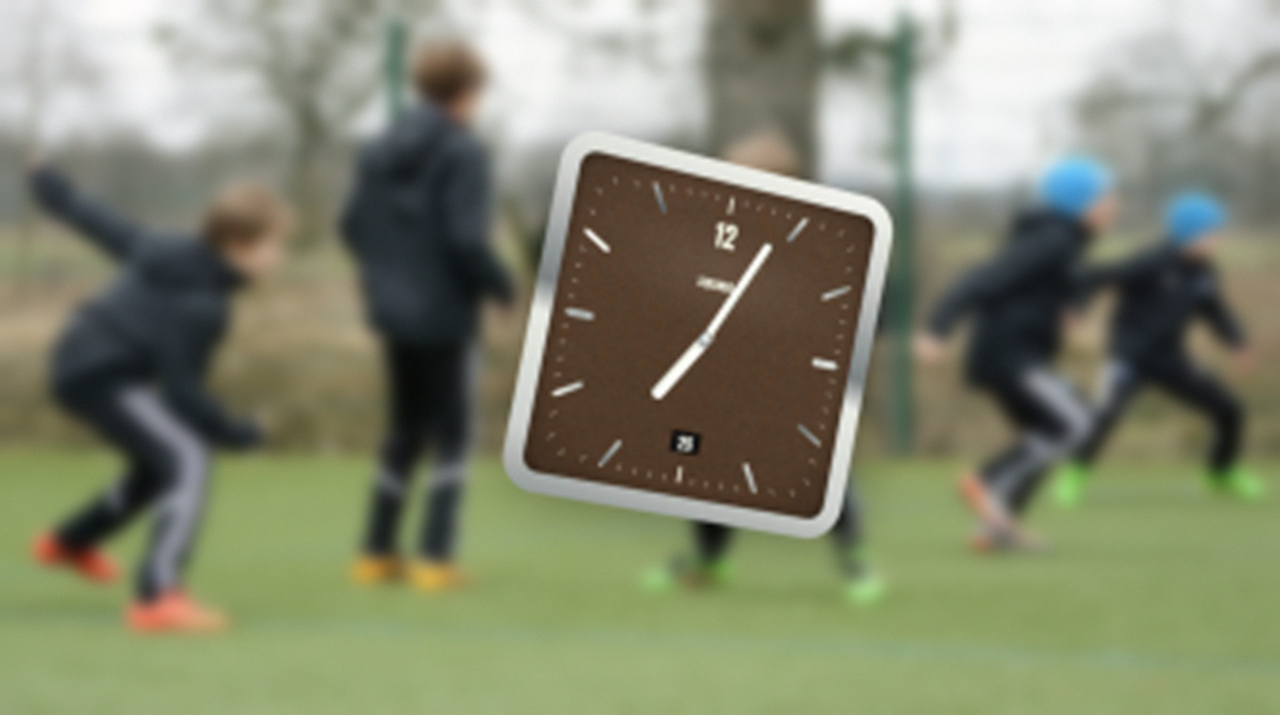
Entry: h=7 m=4
